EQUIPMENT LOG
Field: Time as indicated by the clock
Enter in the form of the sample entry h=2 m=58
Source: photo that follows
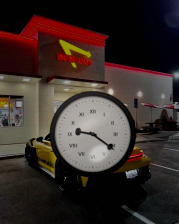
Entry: h=9 m=21
